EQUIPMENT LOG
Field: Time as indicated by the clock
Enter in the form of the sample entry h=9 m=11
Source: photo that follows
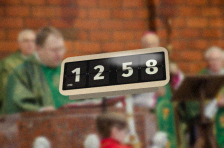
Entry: h=12 m=58
